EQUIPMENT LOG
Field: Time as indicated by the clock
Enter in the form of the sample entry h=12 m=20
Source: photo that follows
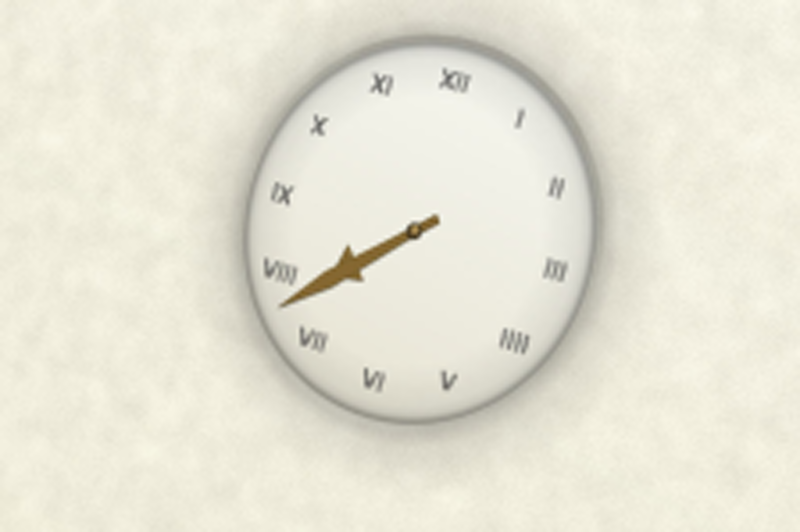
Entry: h=7 m=38
